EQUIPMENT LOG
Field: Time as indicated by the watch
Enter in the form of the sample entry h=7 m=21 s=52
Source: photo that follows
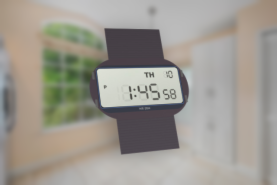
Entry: h=1 m=45 s=58
